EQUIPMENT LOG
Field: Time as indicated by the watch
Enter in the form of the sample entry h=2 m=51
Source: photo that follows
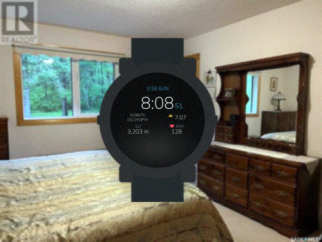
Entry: h=8 m=8
